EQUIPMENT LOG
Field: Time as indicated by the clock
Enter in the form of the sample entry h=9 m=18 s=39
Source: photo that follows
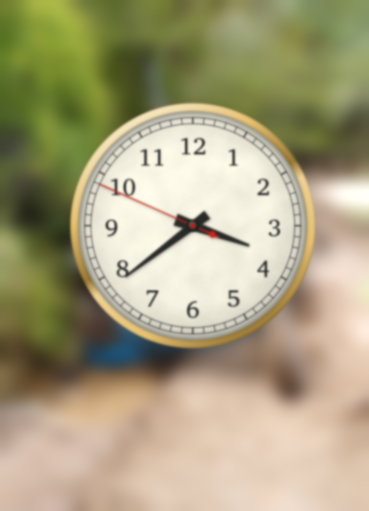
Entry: h=3 m=38 s=49
